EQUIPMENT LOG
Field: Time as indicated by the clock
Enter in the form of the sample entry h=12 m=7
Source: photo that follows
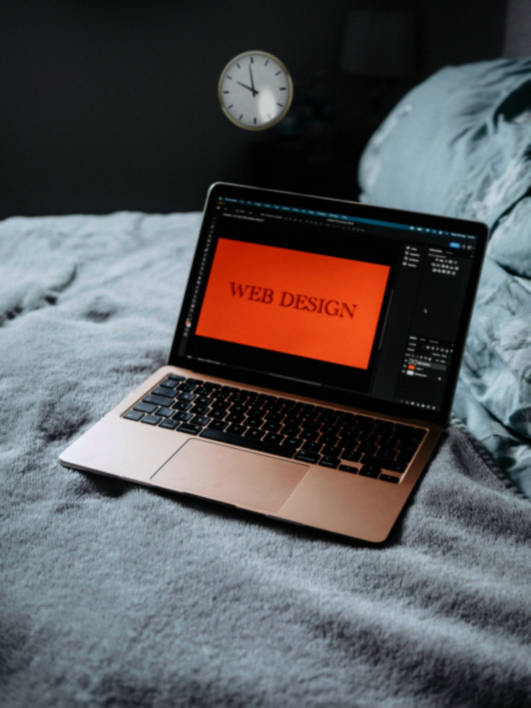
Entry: h=9 m=59
